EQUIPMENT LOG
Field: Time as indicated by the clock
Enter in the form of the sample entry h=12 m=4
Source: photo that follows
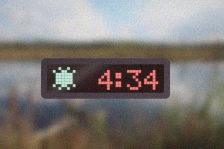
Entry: h=4 m=34
